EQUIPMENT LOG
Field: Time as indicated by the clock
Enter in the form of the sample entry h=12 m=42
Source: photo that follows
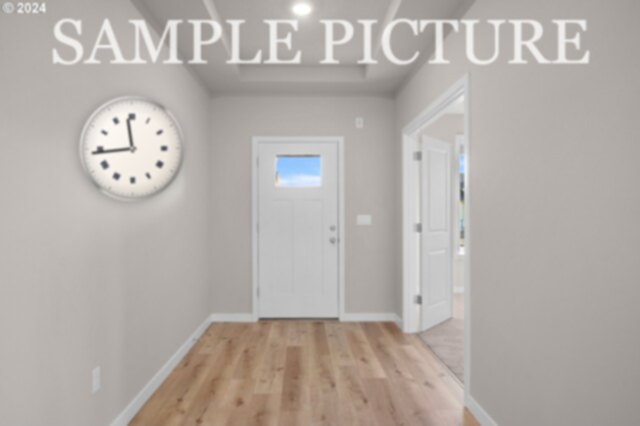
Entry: h=11 m=44
